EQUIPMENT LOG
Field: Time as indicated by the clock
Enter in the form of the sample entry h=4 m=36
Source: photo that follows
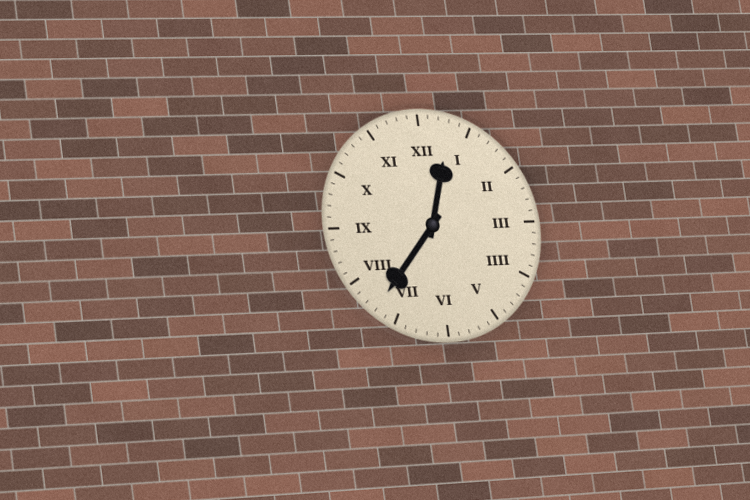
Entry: h=12 m=37
